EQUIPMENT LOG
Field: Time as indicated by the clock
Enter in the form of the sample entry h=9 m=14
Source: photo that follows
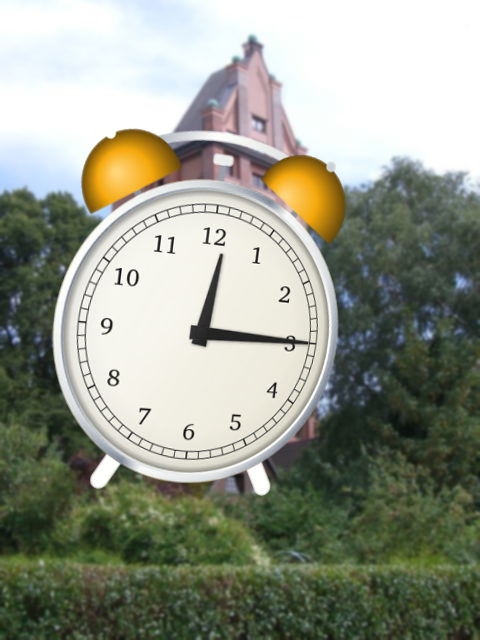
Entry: h=12 m=15
